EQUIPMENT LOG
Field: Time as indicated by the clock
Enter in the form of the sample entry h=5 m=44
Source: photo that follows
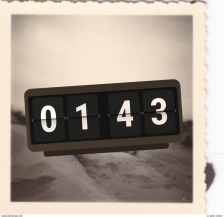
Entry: h=1 m=43
